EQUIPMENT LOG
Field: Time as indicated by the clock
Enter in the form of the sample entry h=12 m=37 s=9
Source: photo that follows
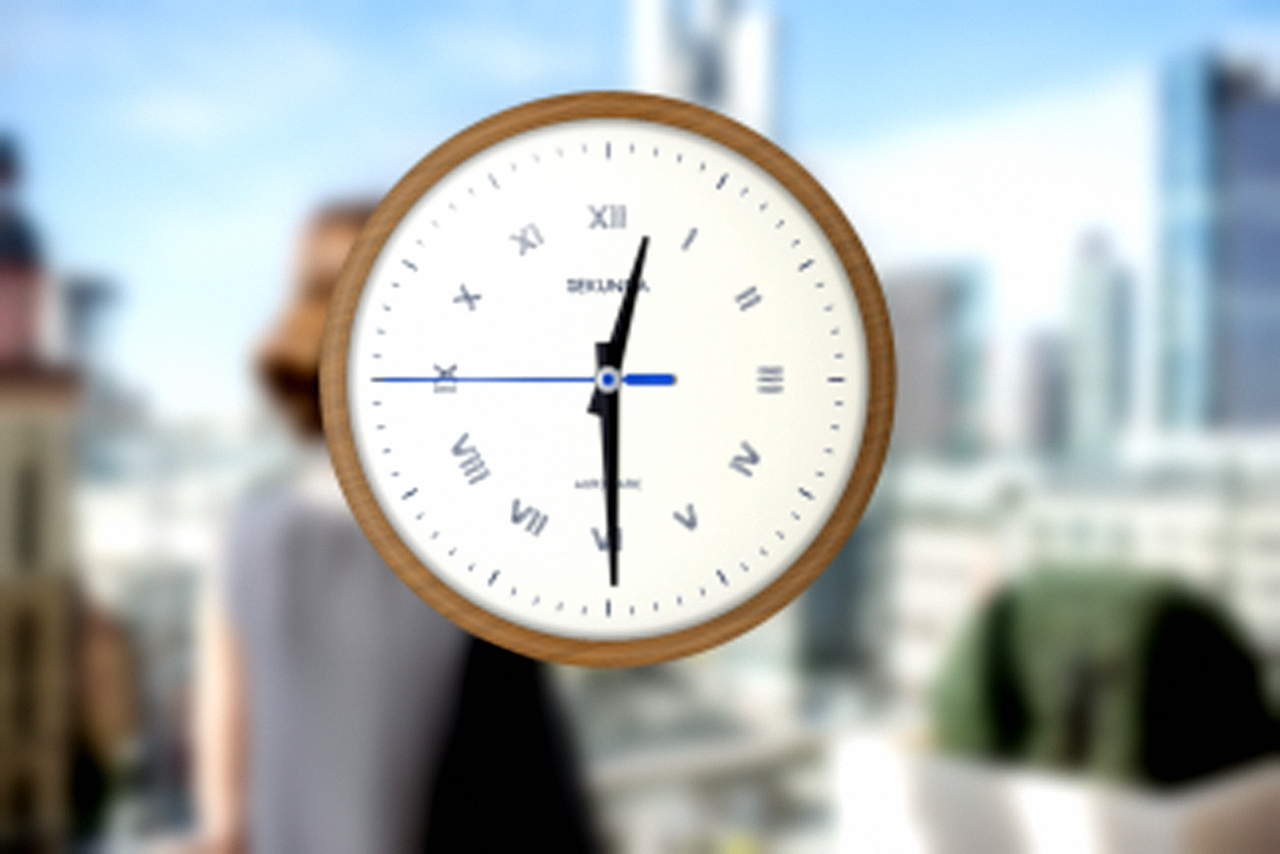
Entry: h=12 m=29 s=45
